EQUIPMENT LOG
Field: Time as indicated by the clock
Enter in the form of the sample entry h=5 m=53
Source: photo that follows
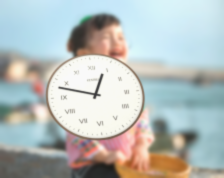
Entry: h=12 m=48
